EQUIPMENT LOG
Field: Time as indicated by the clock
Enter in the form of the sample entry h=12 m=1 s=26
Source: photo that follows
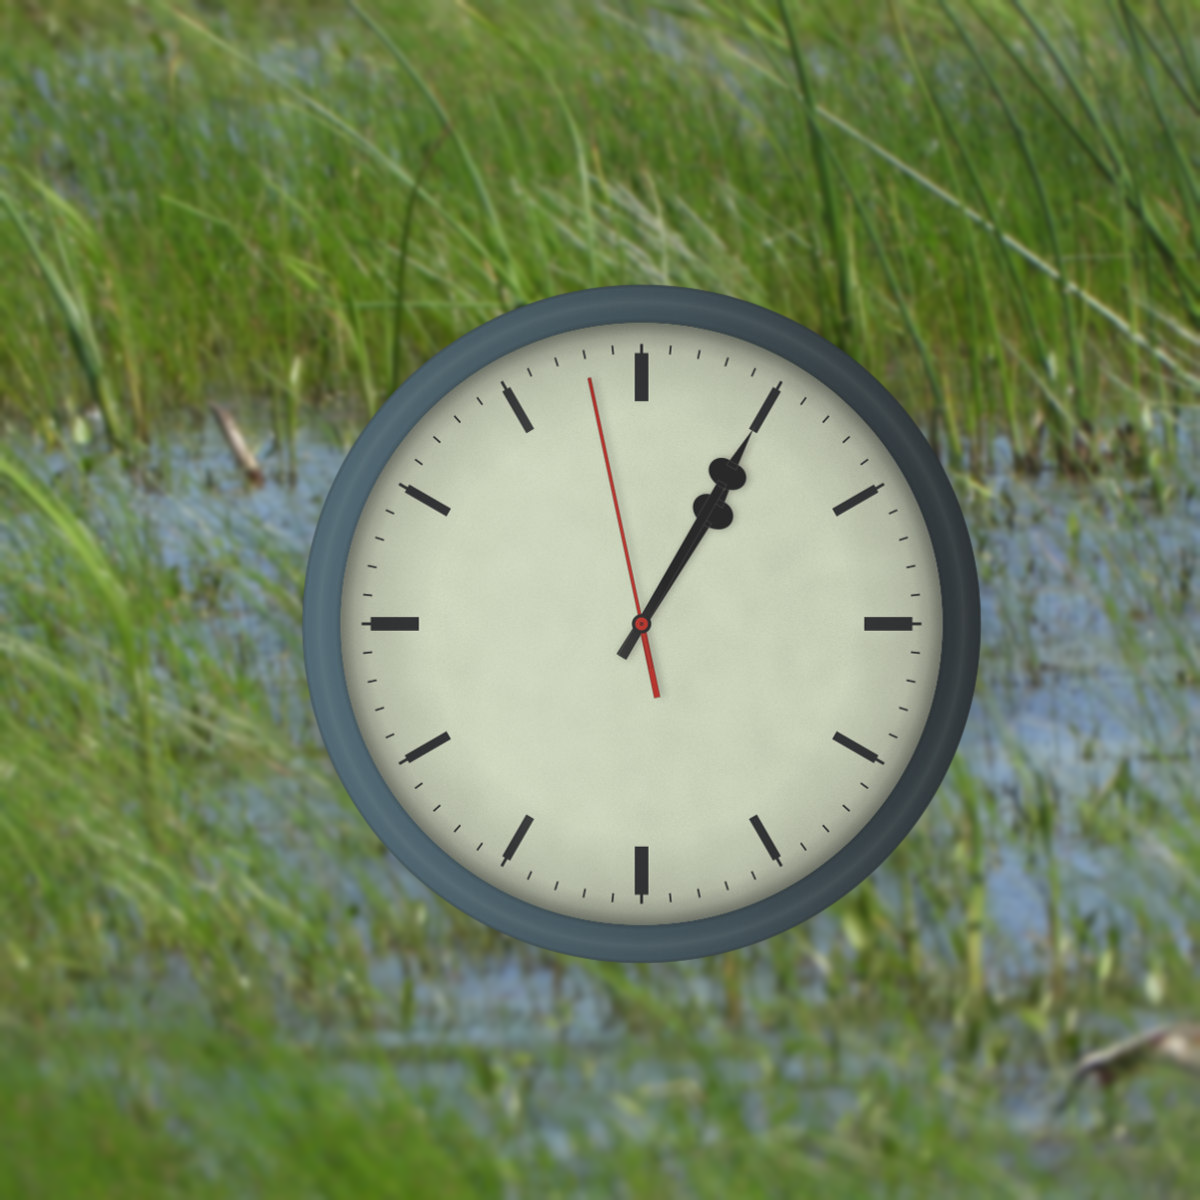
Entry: h=1 m=4 s=58
